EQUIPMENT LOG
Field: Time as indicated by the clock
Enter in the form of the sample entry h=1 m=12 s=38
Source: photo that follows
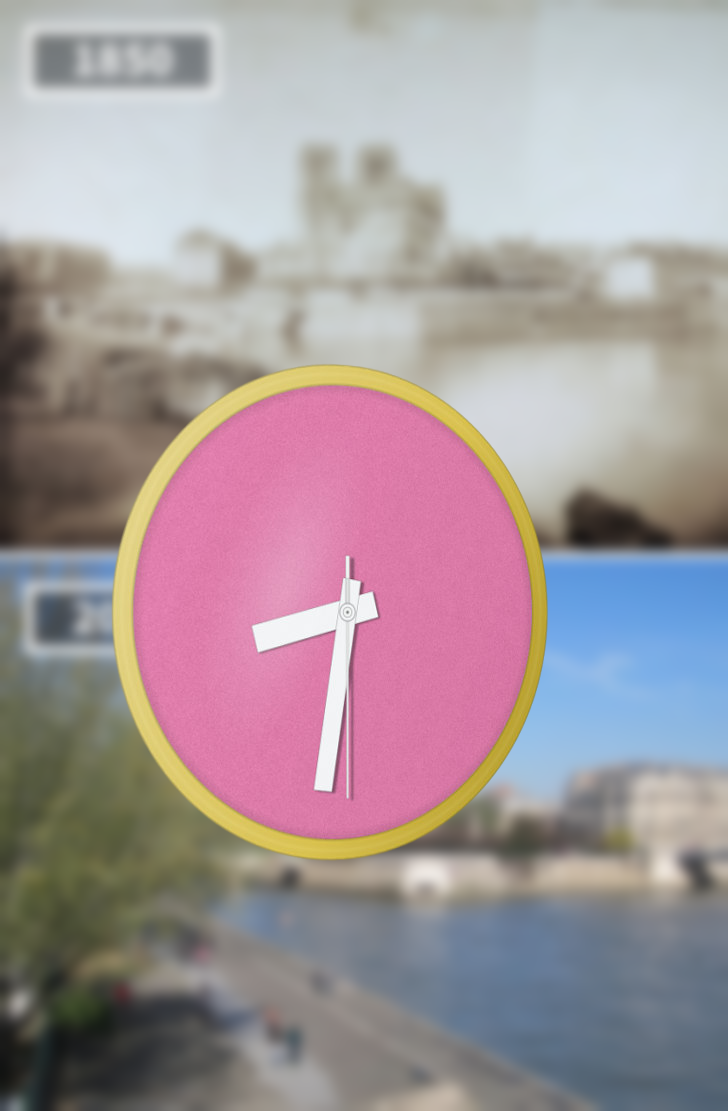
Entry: h=8 m=31 s=30
